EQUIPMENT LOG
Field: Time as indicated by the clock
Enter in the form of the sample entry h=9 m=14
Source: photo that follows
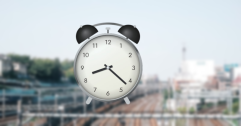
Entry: h=8 m=22
